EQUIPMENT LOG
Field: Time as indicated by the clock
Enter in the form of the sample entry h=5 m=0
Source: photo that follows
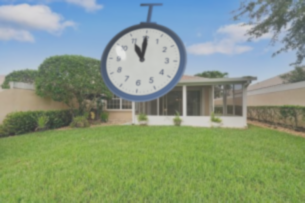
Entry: h=11 m=0
